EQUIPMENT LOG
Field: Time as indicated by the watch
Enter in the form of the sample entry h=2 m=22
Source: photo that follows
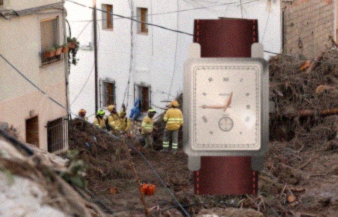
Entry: h=12 m=45
